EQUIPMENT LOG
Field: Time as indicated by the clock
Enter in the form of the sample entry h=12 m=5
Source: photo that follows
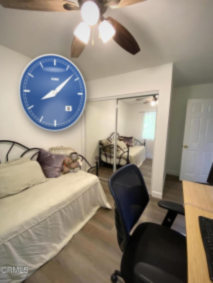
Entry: h=8 m=8
